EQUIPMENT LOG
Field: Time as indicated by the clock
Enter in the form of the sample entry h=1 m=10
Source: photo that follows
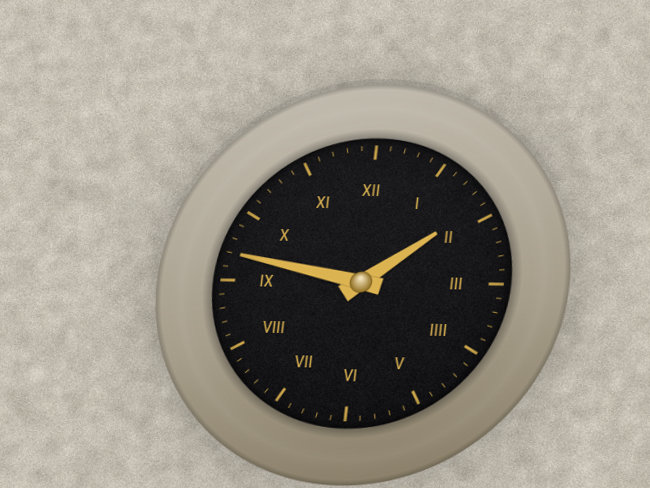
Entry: h=1 m=47
